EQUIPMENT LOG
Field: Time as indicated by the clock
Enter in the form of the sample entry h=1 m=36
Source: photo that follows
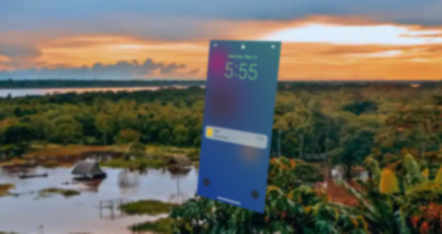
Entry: h=5 m=55
